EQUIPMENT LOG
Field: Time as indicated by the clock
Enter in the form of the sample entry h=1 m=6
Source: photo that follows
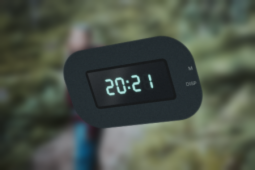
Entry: h=20 m=21
